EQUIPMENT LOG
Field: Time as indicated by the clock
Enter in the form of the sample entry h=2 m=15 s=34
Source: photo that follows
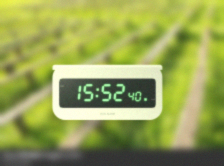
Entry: h=15 m=52 s=40
